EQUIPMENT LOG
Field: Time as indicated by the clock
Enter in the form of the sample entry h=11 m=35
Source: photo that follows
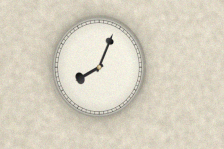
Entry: h=8 m=4
